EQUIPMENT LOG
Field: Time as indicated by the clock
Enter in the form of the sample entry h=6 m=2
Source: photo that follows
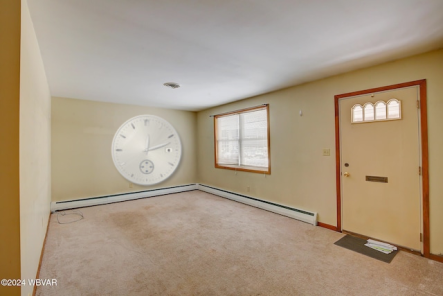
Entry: h=12 m=12
